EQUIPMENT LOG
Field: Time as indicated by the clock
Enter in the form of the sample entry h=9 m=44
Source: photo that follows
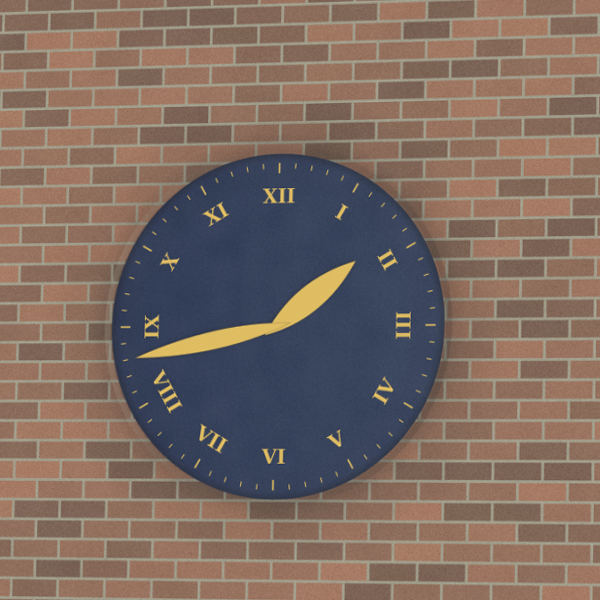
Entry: h=1 m=43
